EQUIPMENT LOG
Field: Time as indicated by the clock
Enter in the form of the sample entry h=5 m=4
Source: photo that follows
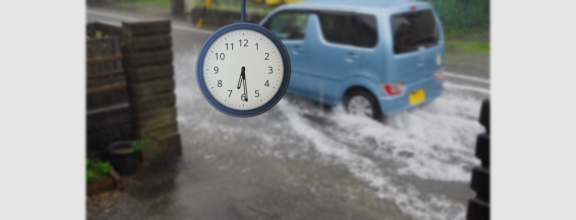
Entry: h=6 m=29
